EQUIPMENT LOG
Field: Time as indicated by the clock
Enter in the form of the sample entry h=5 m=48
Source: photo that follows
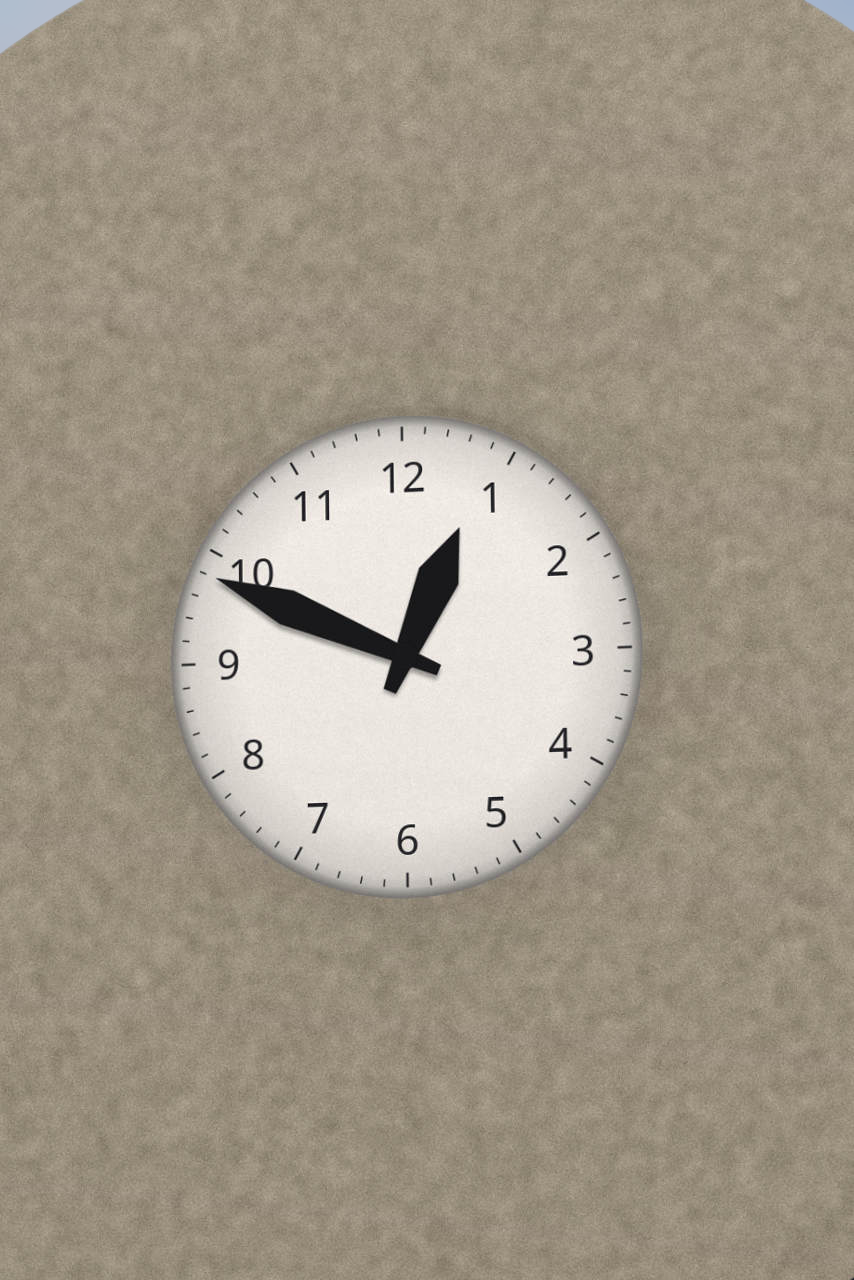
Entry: h=12 m=49
